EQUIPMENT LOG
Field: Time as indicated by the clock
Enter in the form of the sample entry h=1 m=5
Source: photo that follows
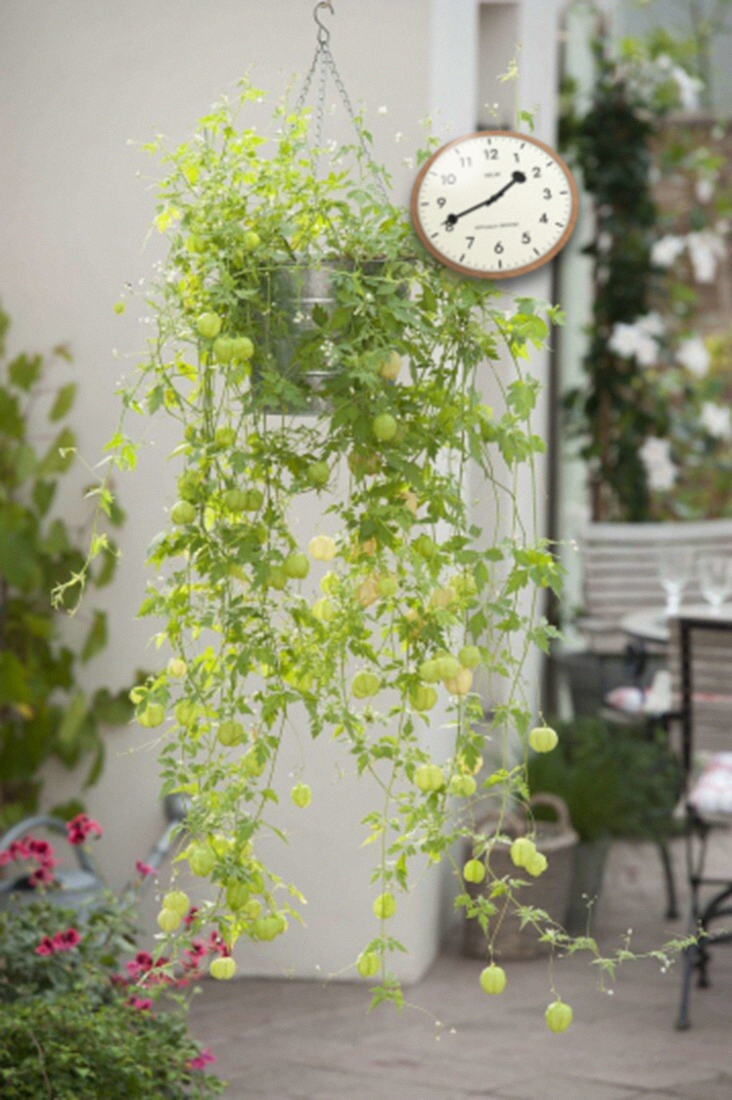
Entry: h=1 m=41
